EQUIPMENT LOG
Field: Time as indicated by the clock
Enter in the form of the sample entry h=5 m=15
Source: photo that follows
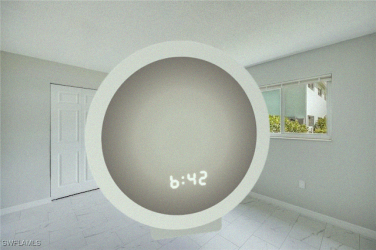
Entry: h=6 m=42
